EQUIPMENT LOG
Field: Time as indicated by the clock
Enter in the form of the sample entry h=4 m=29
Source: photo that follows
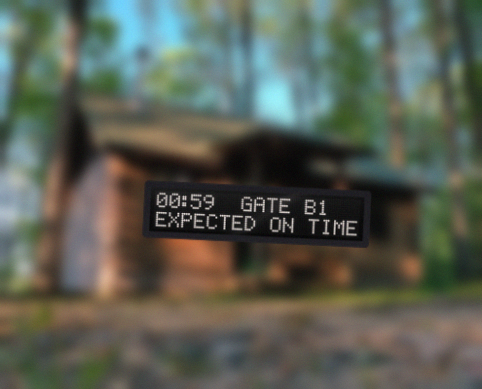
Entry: h=0 m=59
